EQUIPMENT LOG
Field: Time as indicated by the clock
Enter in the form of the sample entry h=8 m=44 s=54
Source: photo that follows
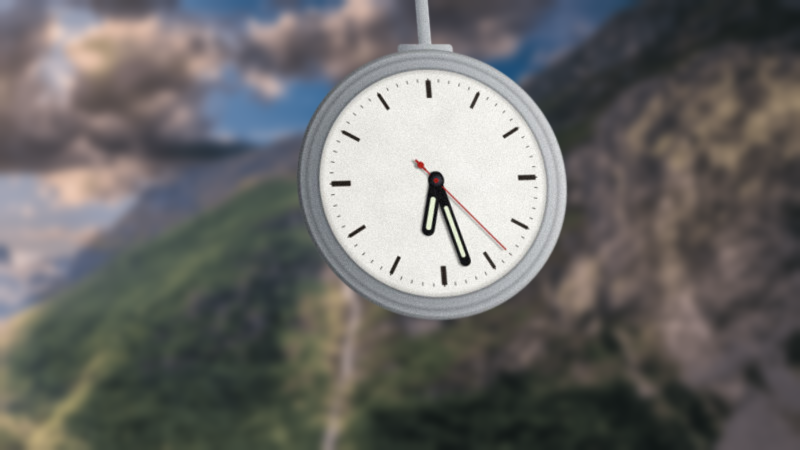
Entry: h=6 m=27 s=23
